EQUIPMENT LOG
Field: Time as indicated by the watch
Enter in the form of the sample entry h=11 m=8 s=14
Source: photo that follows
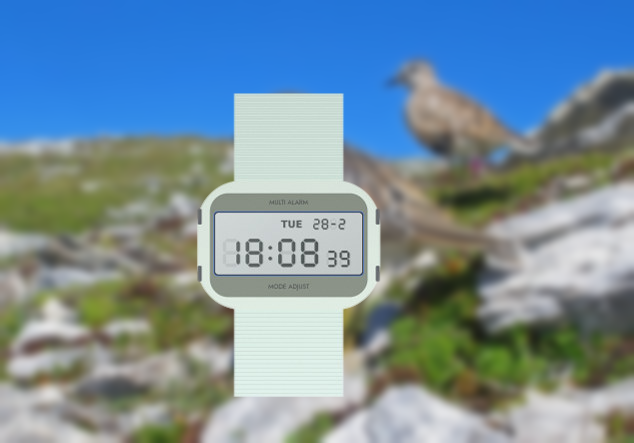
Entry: h=18 m=8 s=39
